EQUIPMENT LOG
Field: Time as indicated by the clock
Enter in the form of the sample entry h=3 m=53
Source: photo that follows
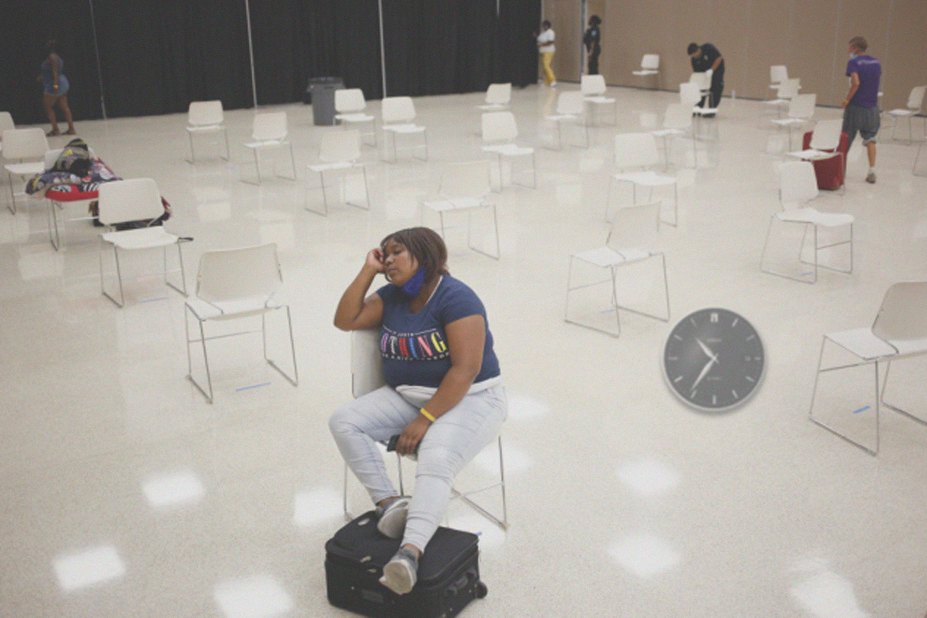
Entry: h=10 m=36
